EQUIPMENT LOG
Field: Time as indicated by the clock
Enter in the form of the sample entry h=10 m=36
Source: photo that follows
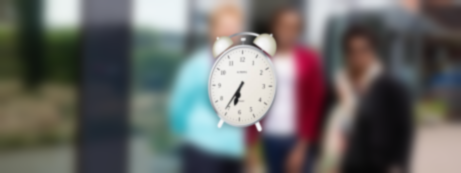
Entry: h=6 m=36
